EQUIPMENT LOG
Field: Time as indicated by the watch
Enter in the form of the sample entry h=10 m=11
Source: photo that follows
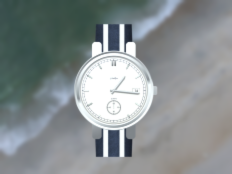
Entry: h=1 m=16
